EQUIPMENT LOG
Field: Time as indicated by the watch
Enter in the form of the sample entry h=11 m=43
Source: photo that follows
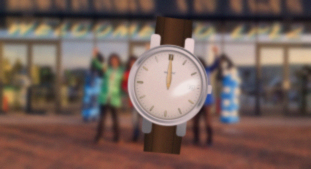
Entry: h=12 m=0
